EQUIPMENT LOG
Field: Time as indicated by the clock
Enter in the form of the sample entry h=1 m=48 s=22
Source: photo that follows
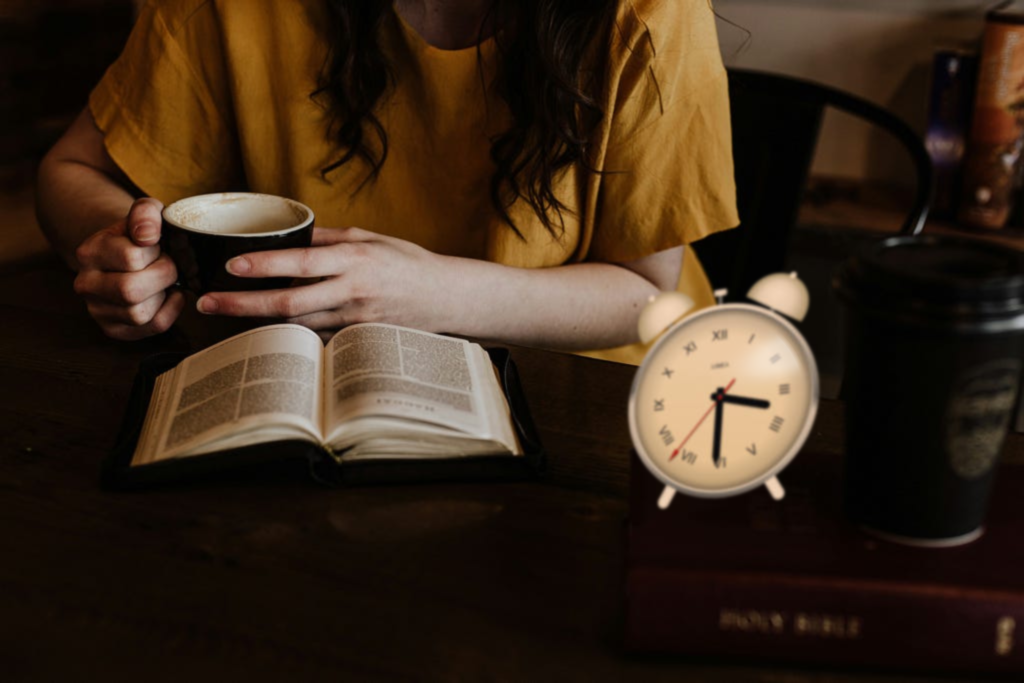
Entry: h=3 m=30 s=37
